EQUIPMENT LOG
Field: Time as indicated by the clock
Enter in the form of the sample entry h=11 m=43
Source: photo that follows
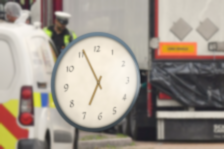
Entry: h=6 m=56
